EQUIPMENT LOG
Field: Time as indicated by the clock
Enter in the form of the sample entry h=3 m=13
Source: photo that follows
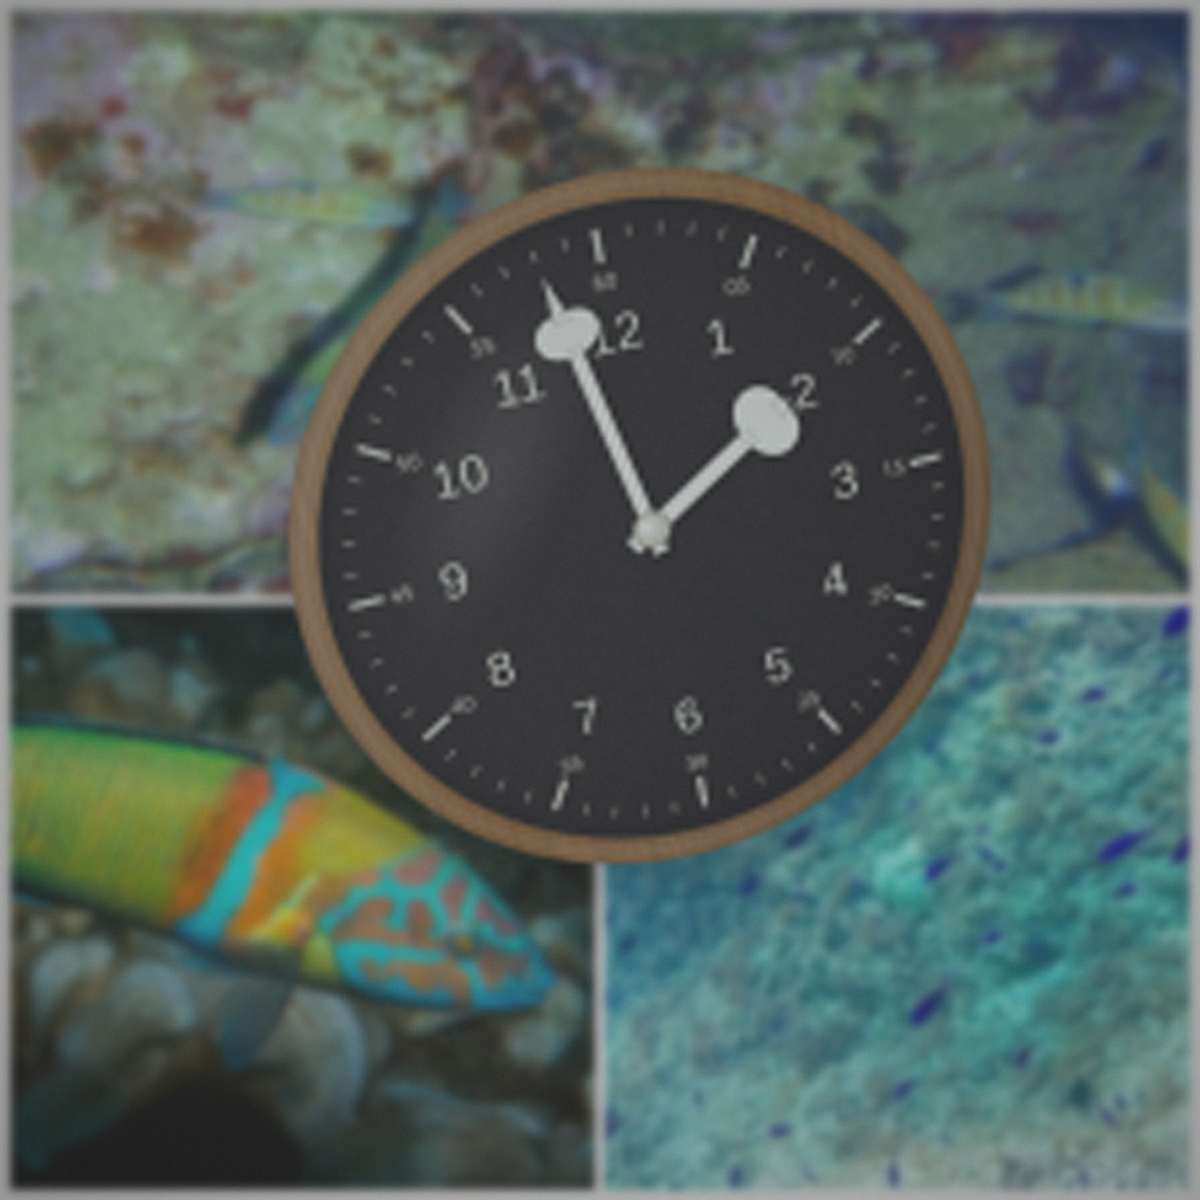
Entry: h=1 m=58
